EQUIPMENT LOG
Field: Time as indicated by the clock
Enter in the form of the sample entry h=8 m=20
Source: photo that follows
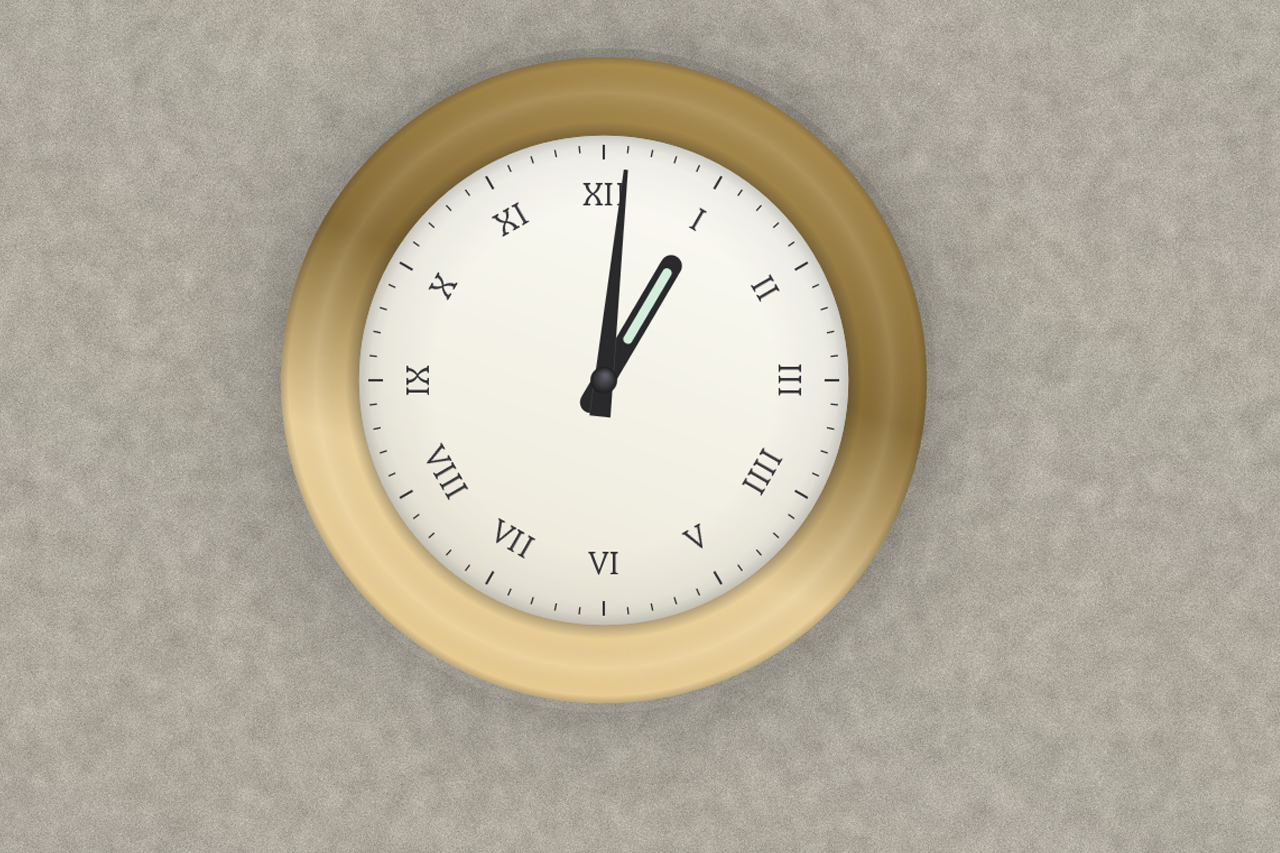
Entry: h=1 m=1
